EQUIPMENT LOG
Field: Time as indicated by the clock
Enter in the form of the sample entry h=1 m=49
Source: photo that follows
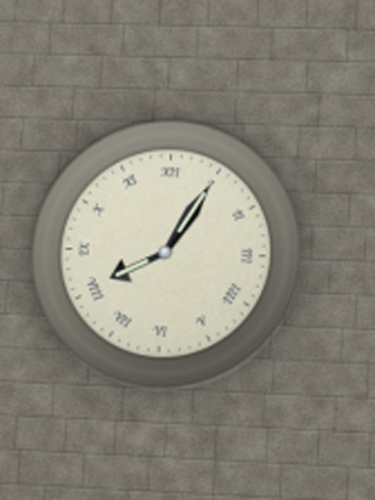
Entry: h=8 m=5
